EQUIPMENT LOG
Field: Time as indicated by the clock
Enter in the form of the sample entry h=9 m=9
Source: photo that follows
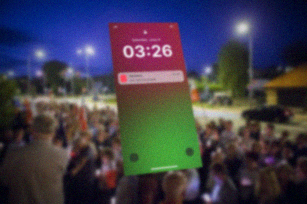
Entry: h=3 m=26
